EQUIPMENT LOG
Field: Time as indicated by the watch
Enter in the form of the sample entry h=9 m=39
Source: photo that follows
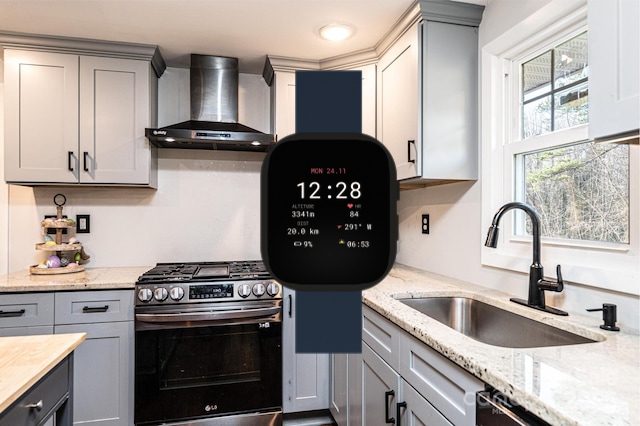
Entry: h=12 m=28
